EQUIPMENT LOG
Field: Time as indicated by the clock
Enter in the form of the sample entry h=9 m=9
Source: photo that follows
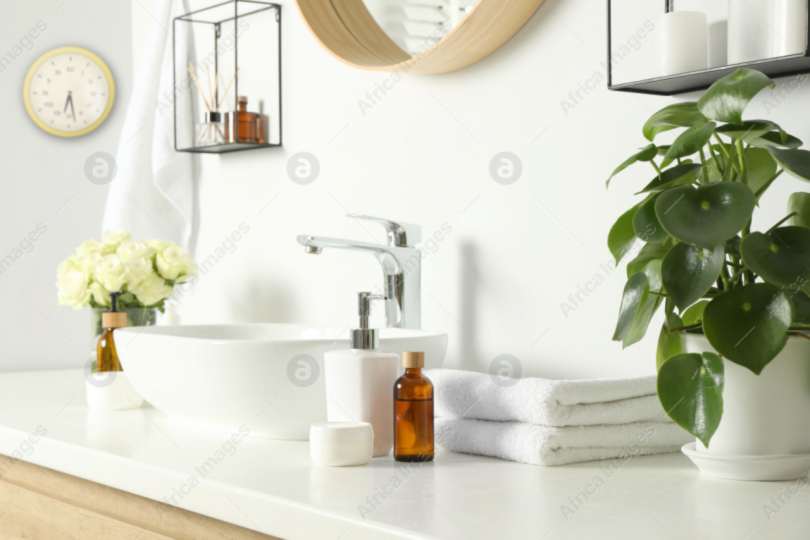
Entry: h=6 m=28
